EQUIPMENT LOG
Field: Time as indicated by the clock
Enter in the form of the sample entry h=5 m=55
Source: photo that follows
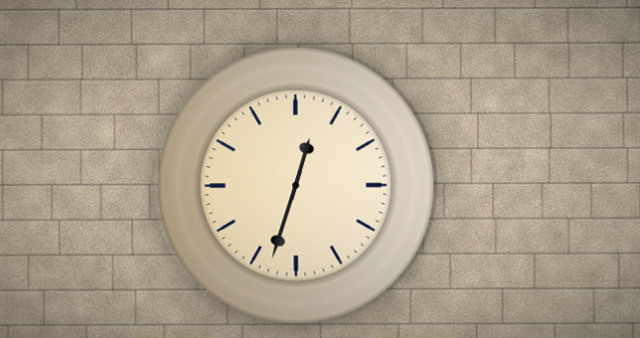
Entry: h=12 m=33
